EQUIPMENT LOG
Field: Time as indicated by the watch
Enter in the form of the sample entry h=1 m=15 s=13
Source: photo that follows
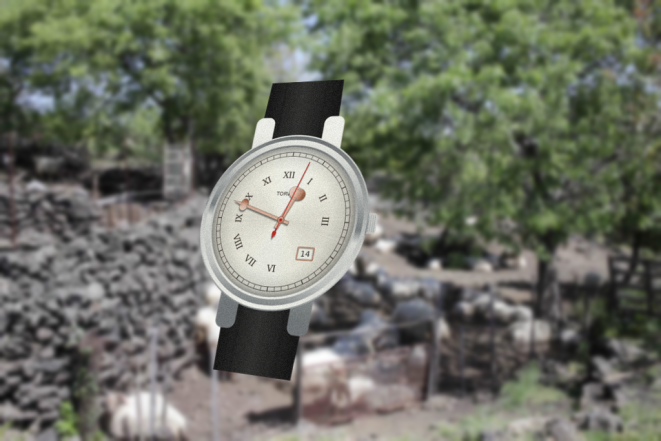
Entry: h=12 m=48 s=3
